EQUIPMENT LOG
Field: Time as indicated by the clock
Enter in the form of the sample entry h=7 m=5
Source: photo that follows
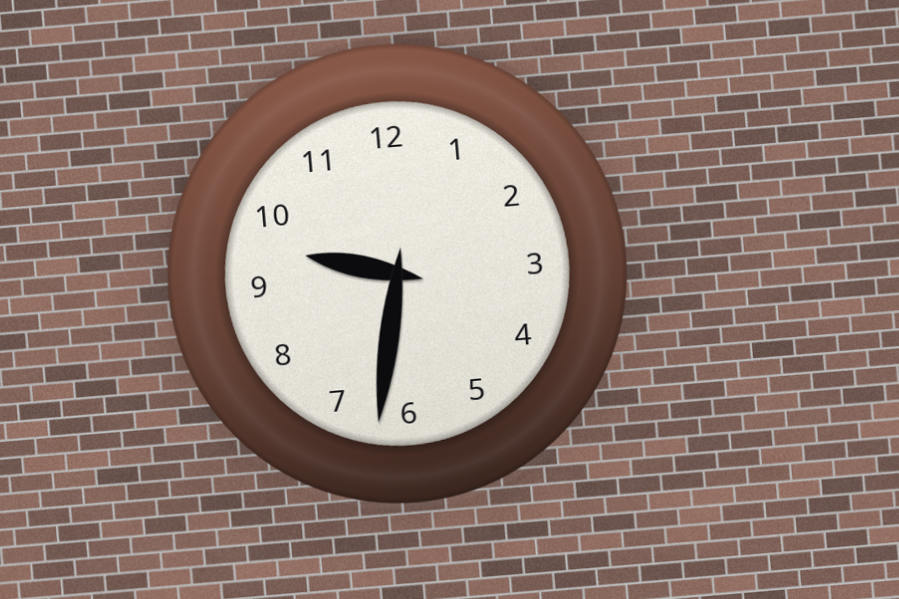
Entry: h=9 m=32
